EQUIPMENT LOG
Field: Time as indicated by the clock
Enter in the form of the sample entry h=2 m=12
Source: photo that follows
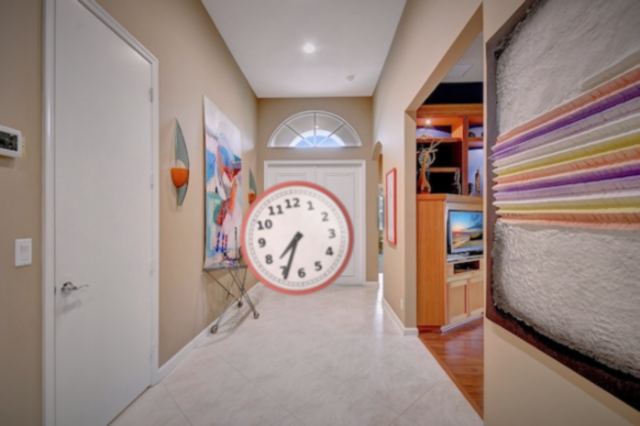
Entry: h=7 m=34
